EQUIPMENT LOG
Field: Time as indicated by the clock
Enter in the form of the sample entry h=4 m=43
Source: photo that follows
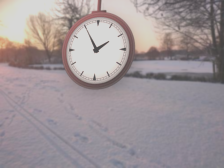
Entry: h=1 m=55
